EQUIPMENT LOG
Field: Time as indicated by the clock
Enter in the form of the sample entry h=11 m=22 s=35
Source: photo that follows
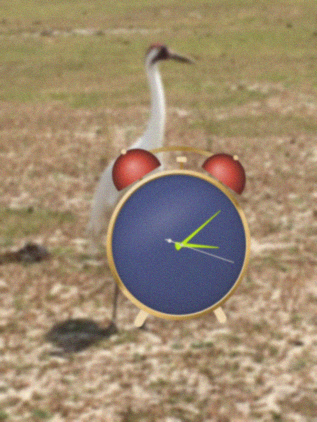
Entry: h=3 m=8 s=18
